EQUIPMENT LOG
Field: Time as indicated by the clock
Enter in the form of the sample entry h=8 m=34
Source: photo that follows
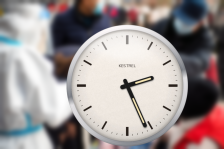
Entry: h=2 m=26
